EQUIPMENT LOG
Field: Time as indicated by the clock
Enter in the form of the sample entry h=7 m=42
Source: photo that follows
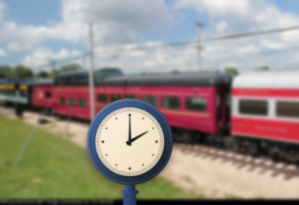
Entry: h=2 m=0
